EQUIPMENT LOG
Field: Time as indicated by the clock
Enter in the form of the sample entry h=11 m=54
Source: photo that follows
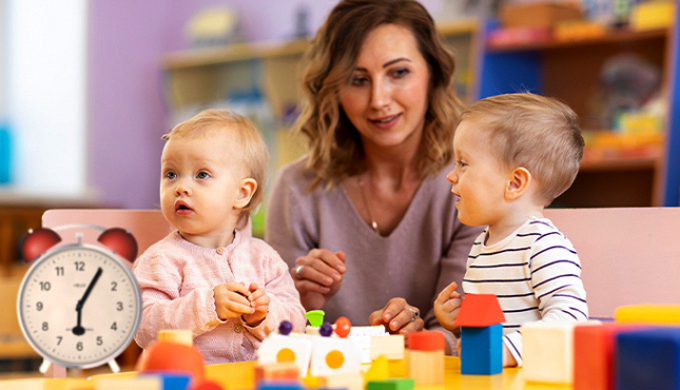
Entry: h=6 m=5
